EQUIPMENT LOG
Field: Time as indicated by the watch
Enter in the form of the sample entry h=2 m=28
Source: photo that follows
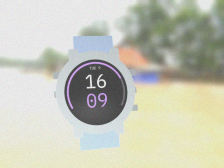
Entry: h=16 m=9
